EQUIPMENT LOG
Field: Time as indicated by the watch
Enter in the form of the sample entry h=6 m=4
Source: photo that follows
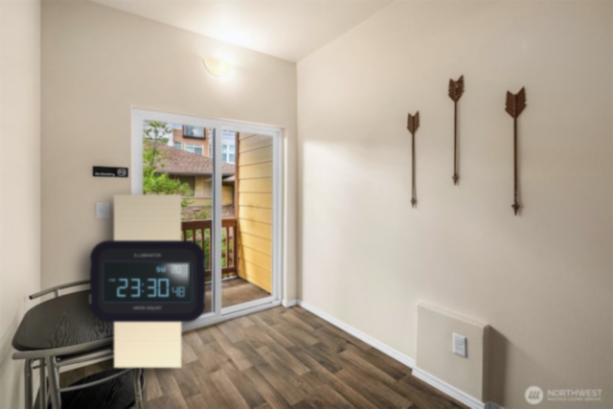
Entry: h=23 m=30
